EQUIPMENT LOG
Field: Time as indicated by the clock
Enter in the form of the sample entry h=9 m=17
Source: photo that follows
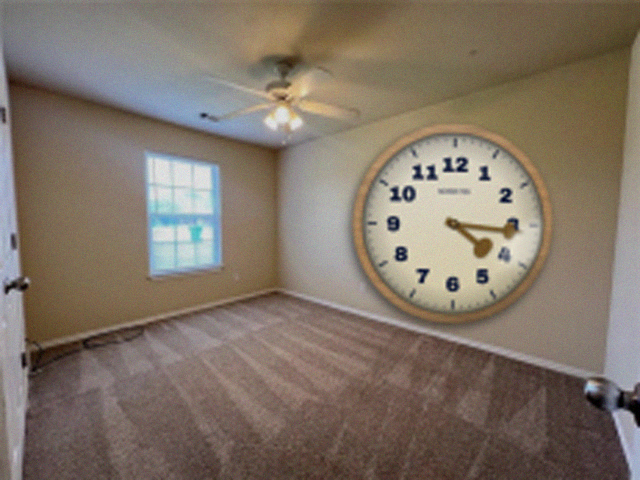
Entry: h=4 m=16
